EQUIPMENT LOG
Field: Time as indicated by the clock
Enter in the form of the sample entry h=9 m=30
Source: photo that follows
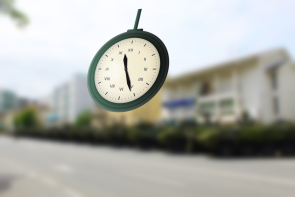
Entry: h=11 m=26
